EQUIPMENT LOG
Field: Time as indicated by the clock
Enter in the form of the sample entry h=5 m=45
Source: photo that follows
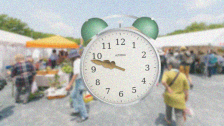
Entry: h=9 m=48
